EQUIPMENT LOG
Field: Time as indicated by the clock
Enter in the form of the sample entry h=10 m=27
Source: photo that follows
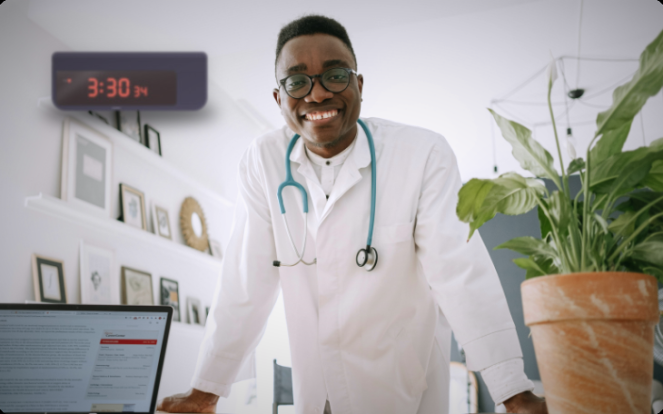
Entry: h=3 m=30
